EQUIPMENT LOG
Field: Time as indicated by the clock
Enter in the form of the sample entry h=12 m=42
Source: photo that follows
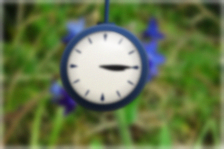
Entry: h=3 m=15
